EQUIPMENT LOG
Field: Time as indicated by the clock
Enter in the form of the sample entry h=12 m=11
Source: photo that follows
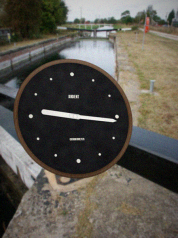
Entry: h=9 m=16
